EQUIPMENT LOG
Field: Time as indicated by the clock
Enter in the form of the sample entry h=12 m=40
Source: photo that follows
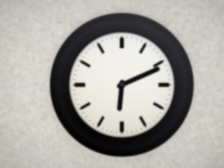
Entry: h=6 m=11
